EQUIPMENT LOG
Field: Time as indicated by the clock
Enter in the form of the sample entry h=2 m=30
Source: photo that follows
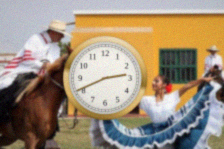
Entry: h=2 m=41
